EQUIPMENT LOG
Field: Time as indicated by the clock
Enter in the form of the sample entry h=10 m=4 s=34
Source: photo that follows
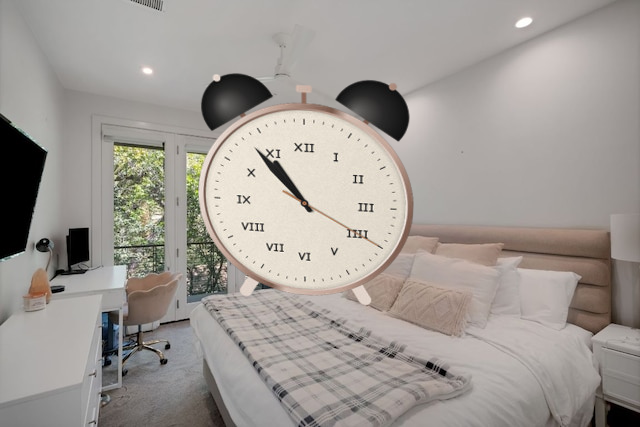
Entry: h=10 m=53 s=20
